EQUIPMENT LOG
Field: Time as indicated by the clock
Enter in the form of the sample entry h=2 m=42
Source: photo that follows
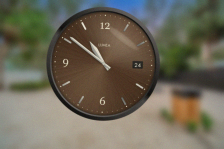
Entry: h=10 m=51
